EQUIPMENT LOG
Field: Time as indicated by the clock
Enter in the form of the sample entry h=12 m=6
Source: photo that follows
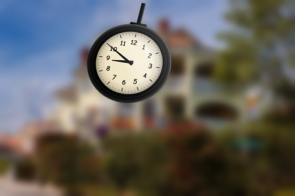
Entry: h=8 m=50
